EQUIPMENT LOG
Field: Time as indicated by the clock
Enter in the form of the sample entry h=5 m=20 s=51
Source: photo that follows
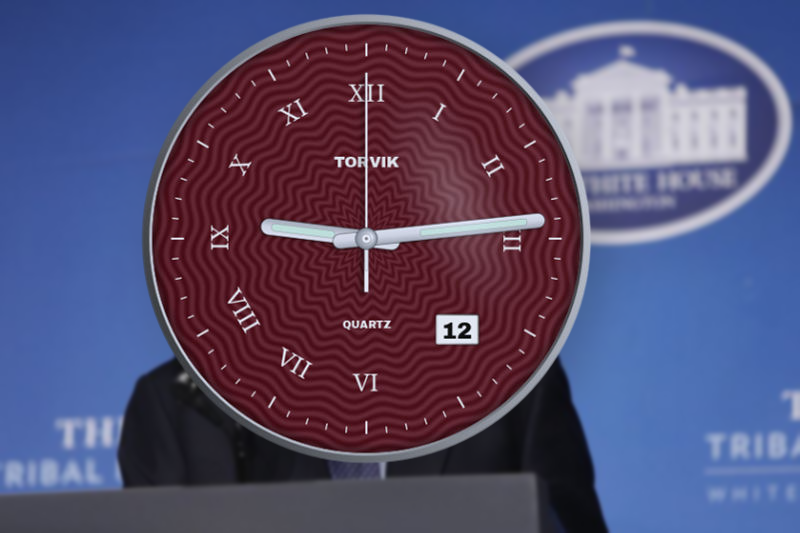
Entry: h=9 m=14 s=0
